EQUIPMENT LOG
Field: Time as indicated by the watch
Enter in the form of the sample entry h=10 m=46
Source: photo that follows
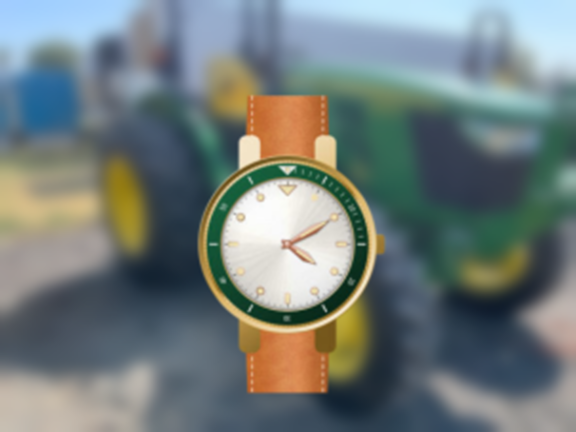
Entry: h=4 m=10
